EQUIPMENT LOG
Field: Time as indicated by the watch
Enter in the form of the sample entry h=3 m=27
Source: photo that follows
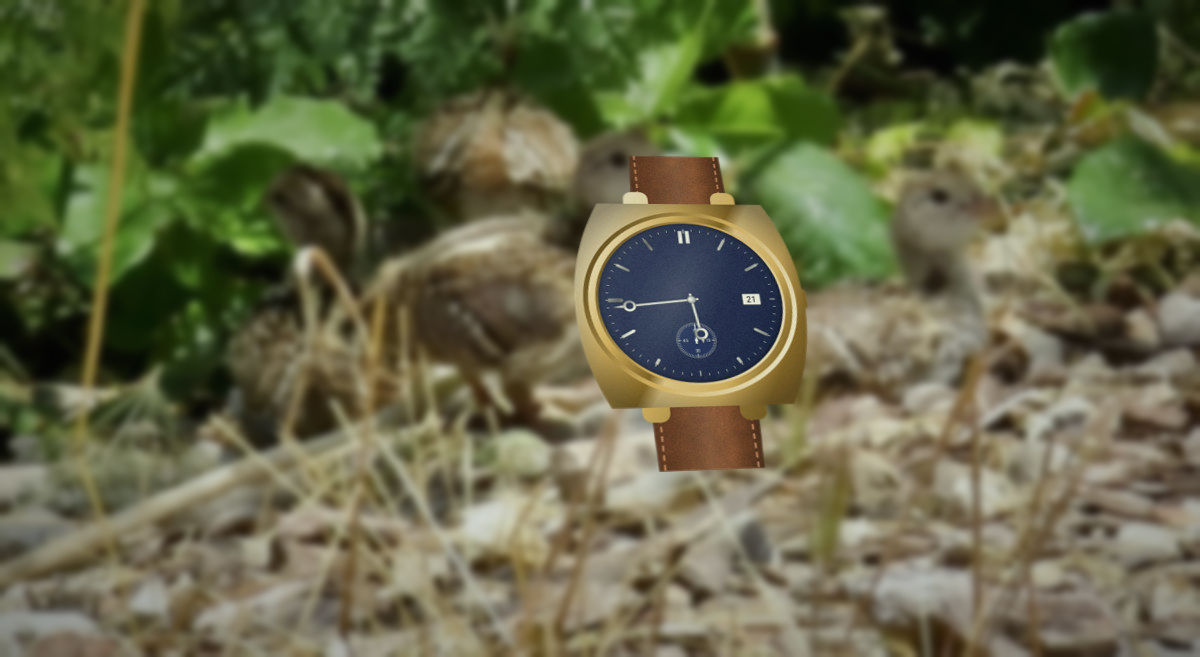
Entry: h=5 m=44
